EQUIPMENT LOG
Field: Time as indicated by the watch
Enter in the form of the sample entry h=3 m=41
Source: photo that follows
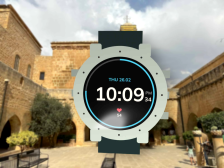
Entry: h=10 m=9
